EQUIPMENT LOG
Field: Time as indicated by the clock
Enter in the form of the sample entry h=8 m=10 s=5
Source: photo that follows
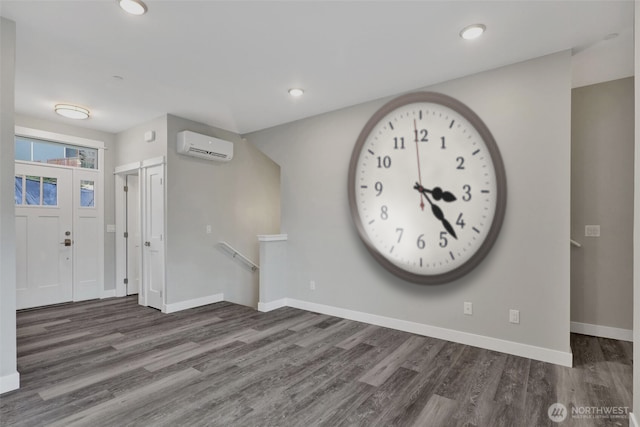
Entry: h=3 m=22 s=59
